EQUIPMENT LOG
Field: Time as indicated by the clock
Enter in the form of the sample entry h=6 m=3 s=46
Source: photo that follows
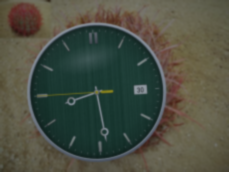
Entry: h=8 m=28 s=45
